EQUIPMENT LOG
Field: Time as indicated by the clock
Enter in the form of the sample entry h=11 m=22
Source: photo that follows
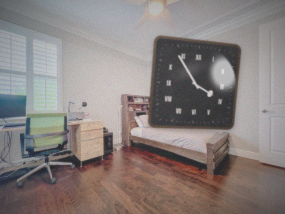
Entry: h=3 m=54
